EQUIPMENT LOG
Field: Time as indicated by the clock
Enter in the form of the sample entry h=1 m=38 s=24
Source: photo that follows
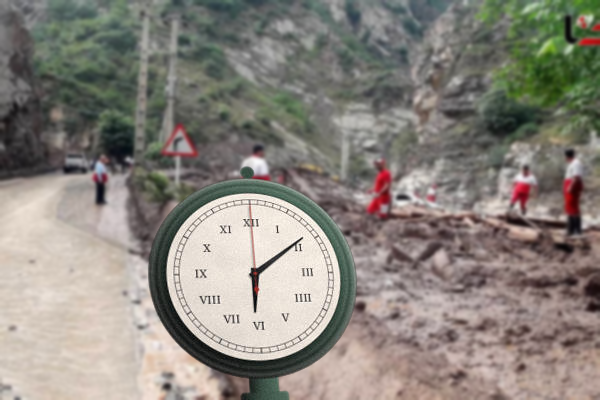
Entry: h=6 m=9 s=0
